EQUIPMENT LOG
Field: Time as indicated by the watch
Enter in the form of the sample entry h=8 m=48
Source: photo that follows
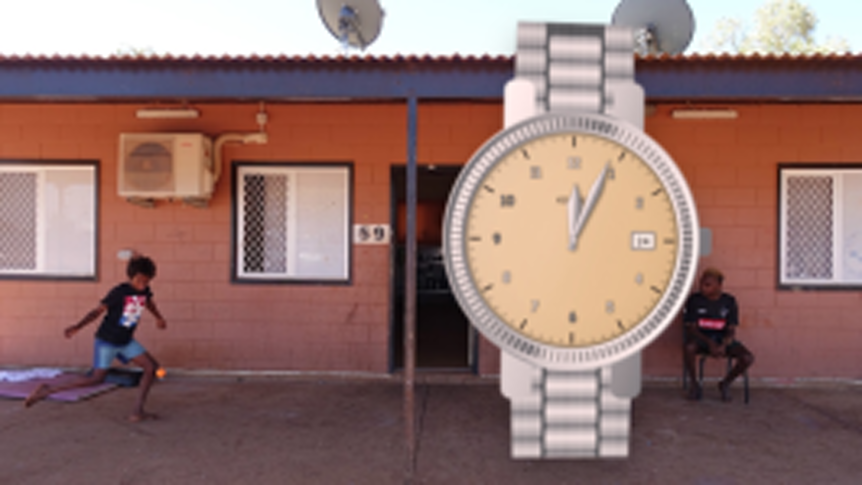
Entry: h=12 m=4
